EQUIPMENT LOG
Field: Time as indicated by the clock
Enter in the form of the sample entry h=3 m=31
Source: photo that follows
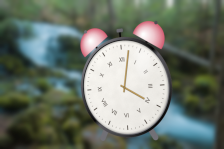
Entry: h=4 m=2
